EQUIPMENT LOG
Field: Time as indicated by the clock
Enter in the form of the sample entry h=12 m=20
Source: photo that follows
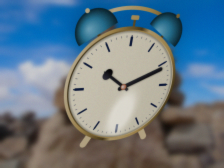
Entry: h=10 m=11
